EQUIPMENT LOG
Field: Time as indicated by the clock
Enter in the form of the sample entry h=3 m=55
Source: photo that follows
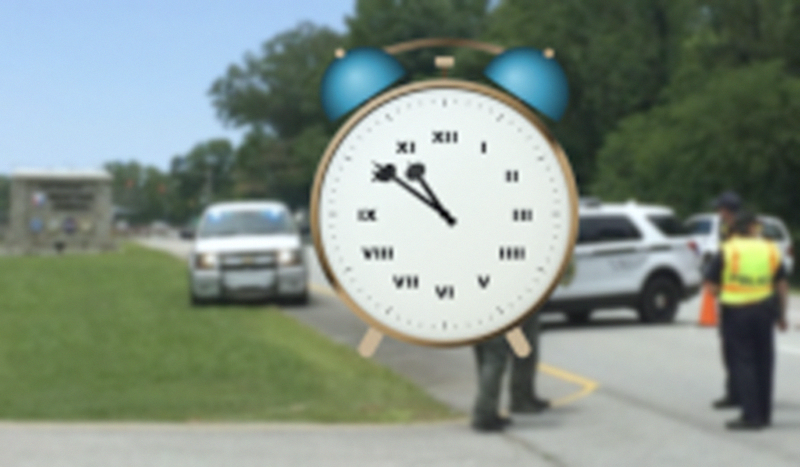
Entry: h=10 m=51
